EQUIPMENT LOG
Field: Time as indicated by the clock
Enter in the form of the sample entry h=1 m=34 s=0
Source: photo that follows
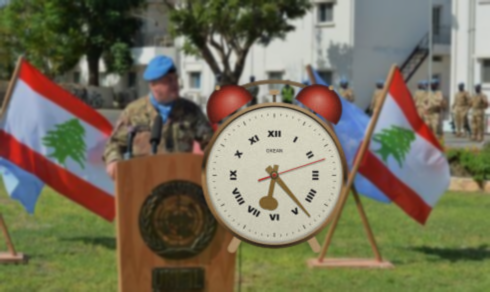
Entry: h=6 m=23 s=12
